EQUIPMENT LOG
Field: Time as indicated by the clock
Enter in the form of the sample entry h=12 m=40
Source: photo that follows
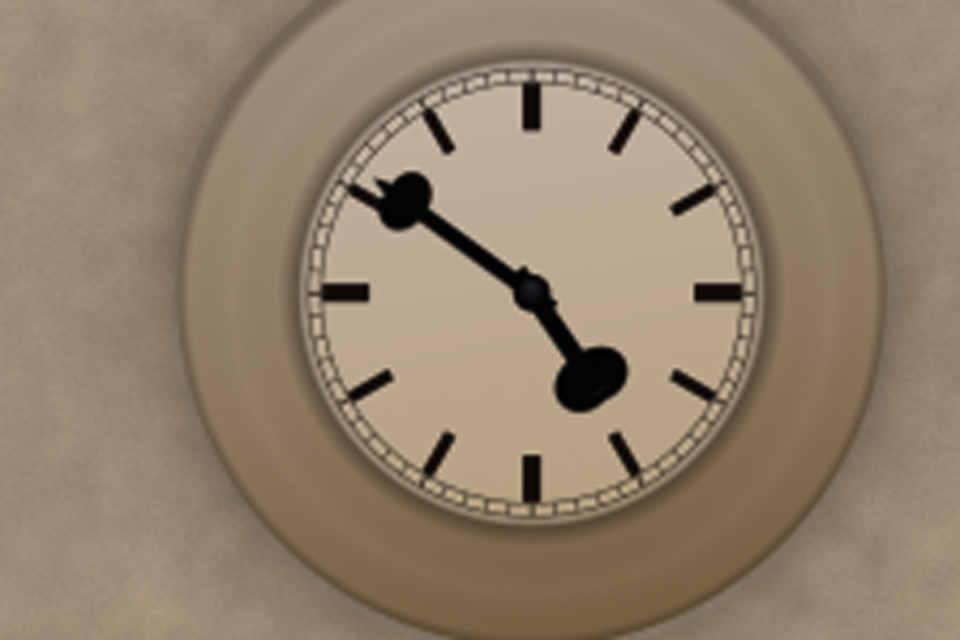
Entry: h=4 m=51
